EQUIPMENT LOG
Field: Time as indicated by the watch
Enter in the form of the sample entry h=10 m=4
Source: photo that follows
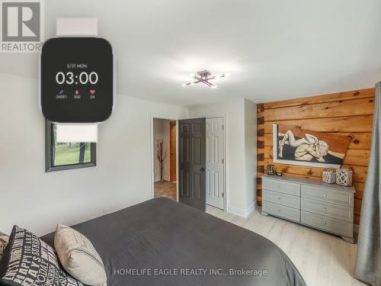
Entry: h=3 m=0
